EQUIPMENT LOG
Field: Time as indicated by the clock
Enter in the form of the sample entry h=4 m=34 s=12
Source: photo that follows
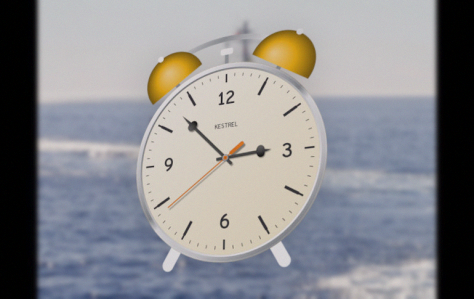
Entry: h=2 m=52 s=39
